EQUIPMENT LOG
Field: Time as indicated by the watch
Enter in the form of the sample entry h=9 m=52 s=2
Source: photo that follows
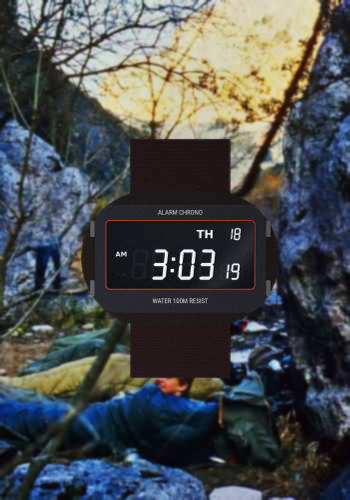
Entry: h=3 m=3 s=19
